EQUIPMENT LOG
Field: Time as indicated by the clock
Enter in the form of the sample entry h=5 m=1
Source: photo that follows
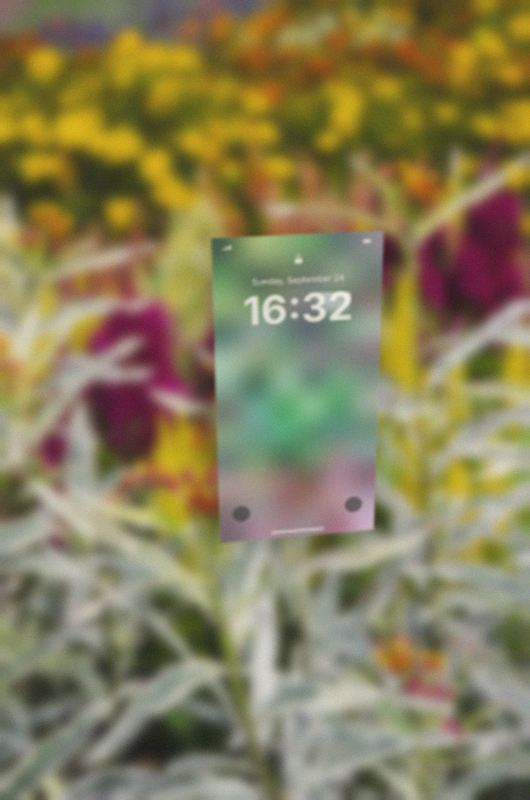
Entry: h=16 m=32
